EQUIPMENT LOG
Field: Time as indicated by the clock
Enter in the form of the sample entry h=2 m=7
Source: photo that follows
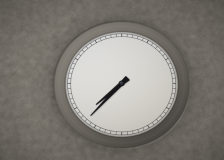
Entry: h=7 m=37
